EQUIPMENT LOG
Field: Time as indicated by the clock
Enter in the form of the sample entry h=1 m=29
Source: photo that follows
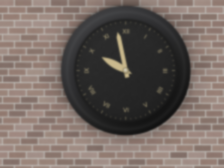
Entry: h=9 m=58
